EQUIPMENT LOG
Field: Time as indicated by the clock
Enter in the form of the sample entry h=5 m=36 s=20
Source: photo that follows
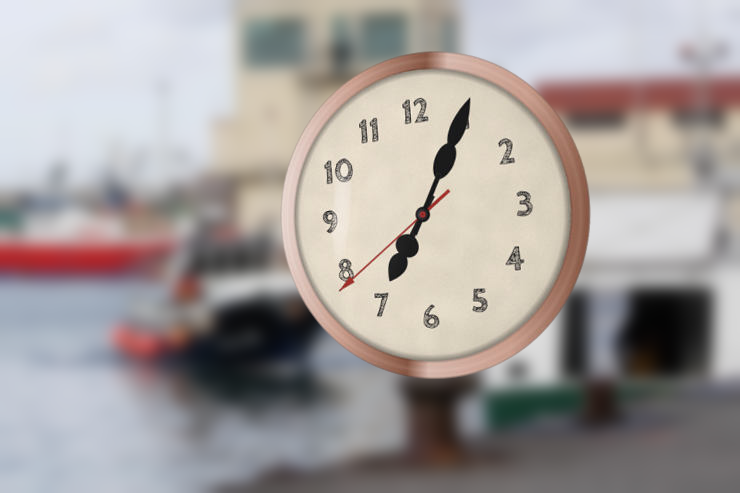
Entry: h=7 m=4 s=39
